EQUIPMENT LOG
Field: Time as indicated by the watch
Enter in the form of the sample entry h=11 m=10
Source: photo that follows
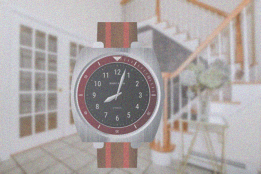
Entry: h=8 m=3
